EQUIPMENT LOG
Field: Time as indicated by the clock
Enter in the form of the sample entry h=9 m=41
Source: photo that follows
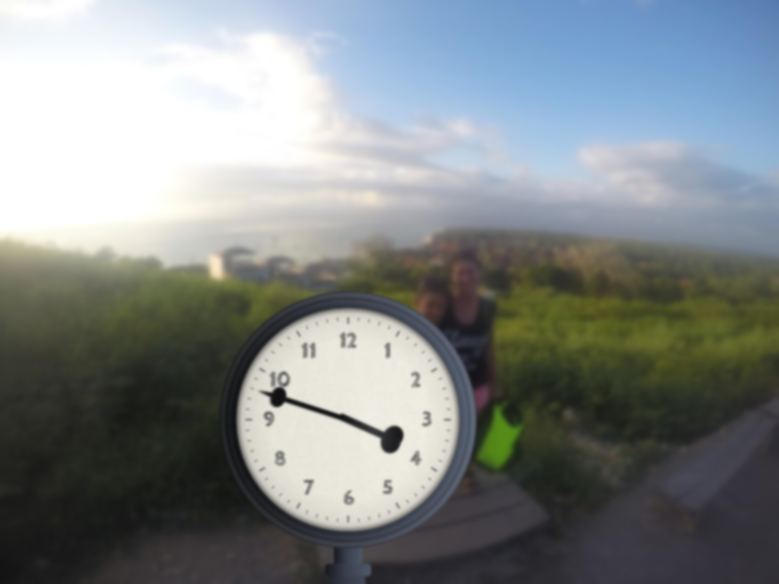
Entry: h=3 m=48
